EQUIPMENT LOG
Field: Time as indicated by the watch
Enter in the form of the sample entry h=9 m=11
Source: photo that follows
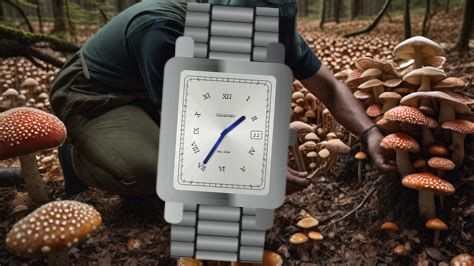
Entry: h=1 m=35
